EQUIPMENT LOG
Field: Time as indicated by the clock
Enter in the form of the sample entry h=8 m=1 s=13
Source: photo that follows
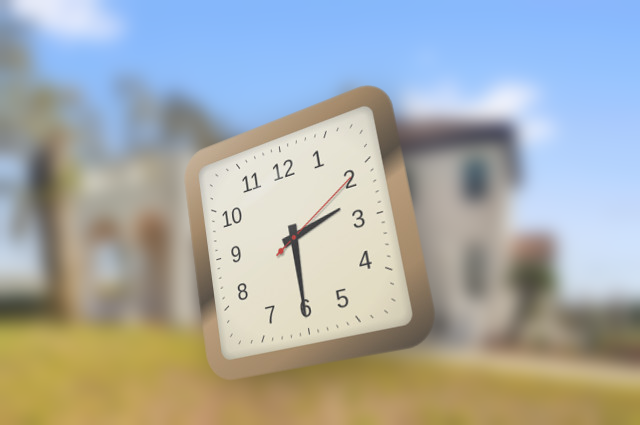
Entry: h=2 m=30 s=10
